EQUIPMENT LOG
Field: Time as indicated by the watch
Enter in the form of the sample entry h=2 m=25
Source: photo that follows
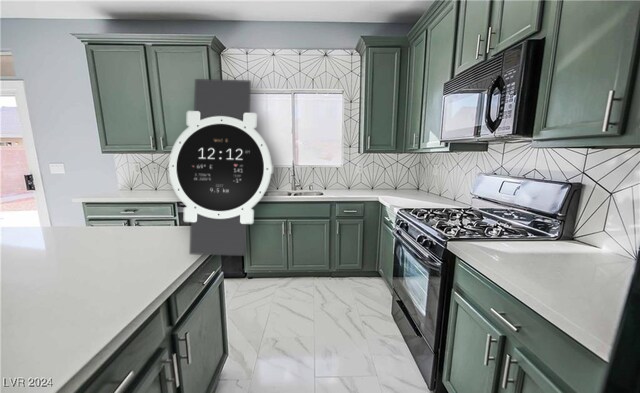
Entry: h=12 m=12
